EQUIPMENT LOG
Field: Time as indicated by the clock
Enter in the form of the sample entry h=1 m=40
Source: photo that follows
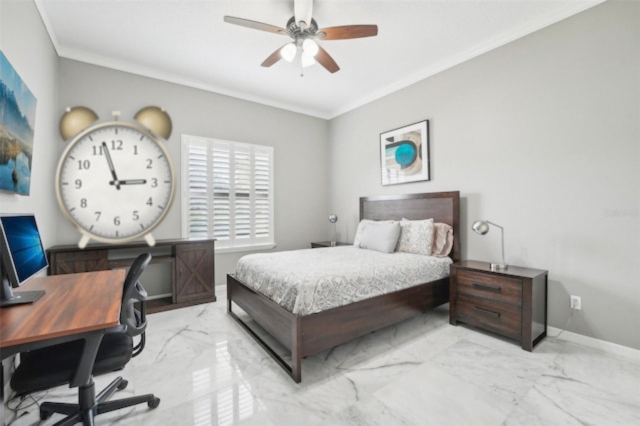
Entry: h=2 m=57
